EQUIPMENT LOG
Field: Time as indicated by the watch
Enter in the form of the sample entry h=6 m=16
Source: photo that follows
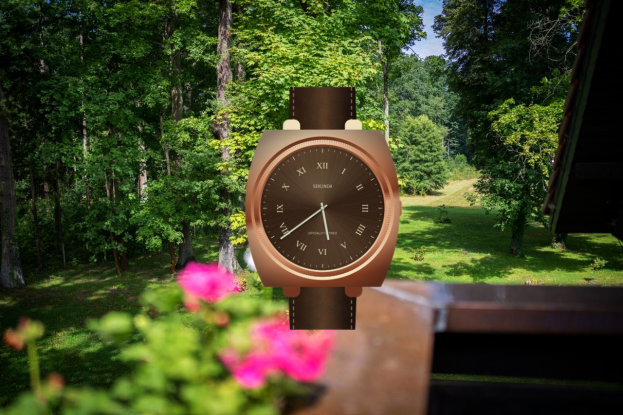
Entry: h=5 m=39
